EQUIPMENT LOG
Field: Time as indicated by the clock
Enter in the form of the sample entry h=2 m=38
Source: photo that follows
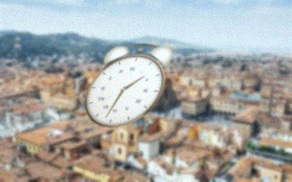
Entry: h=1 m=32
